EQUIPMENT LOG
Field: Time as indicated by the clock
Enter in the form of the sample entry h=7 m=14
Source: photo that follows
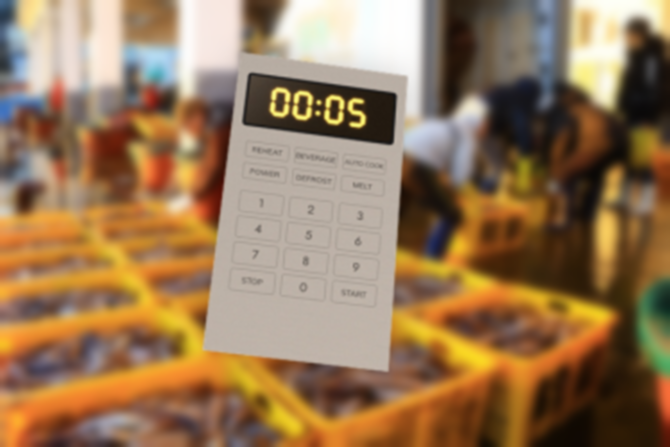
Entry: h=0 m=5
